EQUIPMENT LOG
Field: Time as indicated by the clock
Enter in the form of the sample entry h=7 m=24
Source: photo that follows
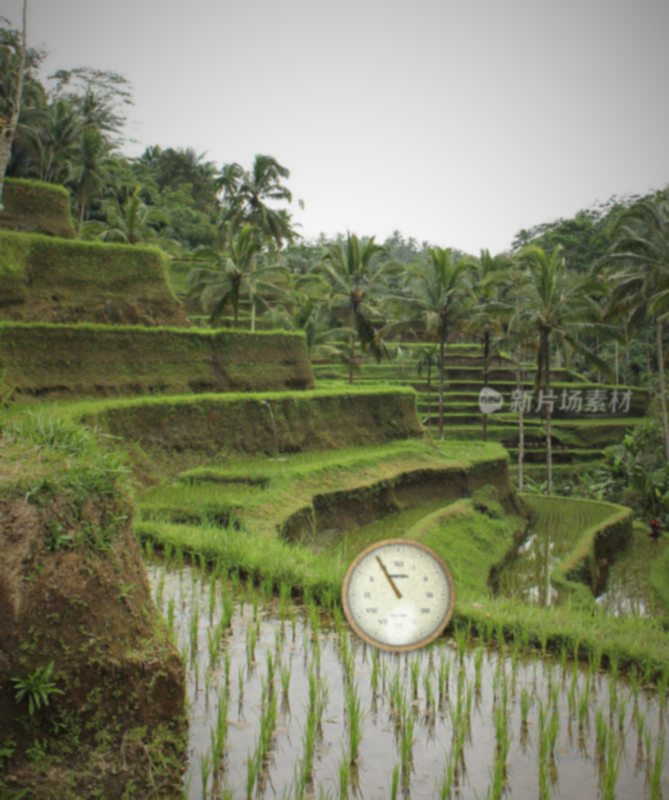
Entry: h=10 m=55
